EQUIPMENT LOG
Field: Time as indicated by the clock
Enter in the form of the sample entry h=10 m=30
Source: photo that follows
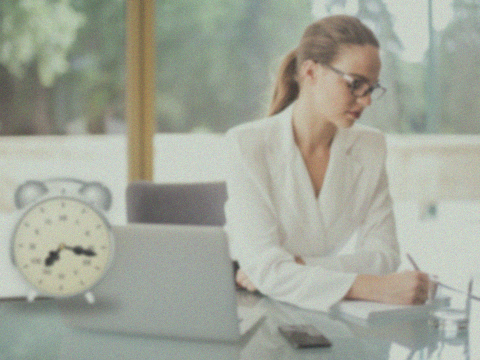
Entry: h=7 m=17
